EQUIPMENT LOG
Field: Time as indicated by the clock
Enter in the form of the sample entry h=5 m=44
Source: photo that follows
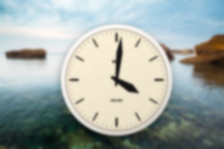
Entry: h=4 m=1
